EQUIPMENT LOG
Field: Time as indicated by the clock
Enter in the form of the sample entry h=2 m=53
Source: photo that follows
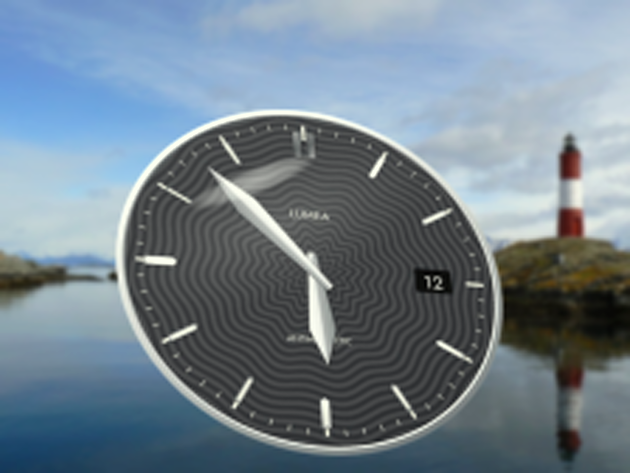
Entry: h=5 m=53
